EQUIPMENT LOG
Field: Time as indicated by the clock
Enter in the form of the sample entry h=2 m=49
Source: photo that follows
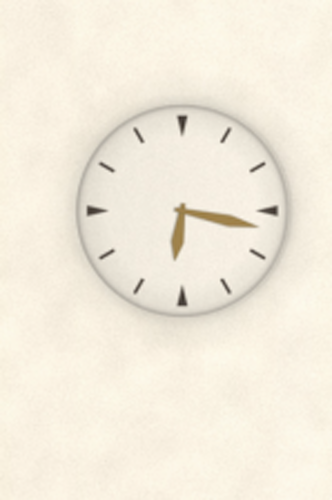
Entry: h=6 m=17
